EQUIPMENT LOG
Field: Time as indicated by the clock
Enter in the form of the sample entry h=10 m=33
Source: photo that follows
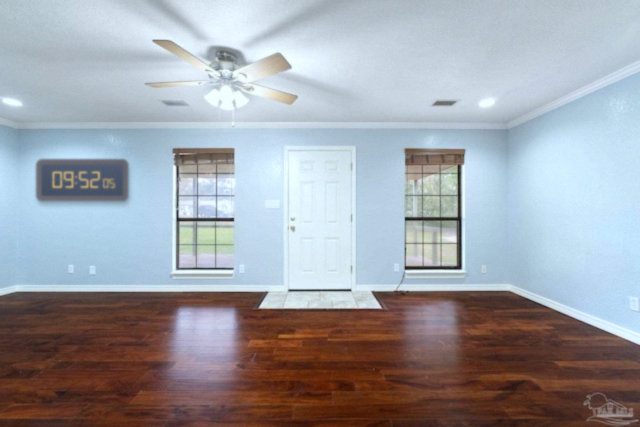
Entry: h=9 m=52
